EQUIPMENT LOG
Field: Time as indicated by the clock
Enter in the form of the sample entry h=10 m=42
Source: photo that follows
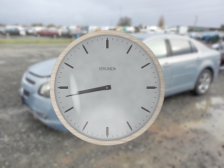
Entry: h=8 m=43
